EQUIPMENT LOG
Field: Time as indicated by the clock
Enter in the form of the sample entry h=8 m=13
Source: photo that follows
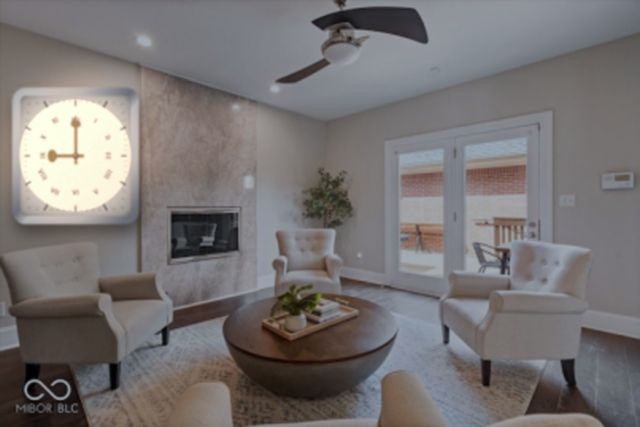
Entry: h=9 m=0
